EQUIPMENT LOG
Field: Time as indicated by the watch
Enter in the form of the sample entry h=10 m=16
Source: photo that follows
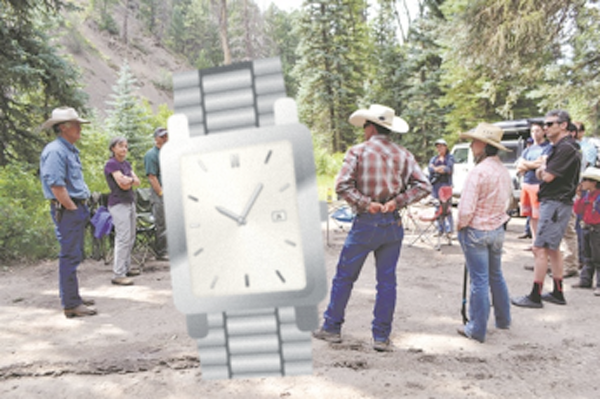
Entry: h=10 m=6
